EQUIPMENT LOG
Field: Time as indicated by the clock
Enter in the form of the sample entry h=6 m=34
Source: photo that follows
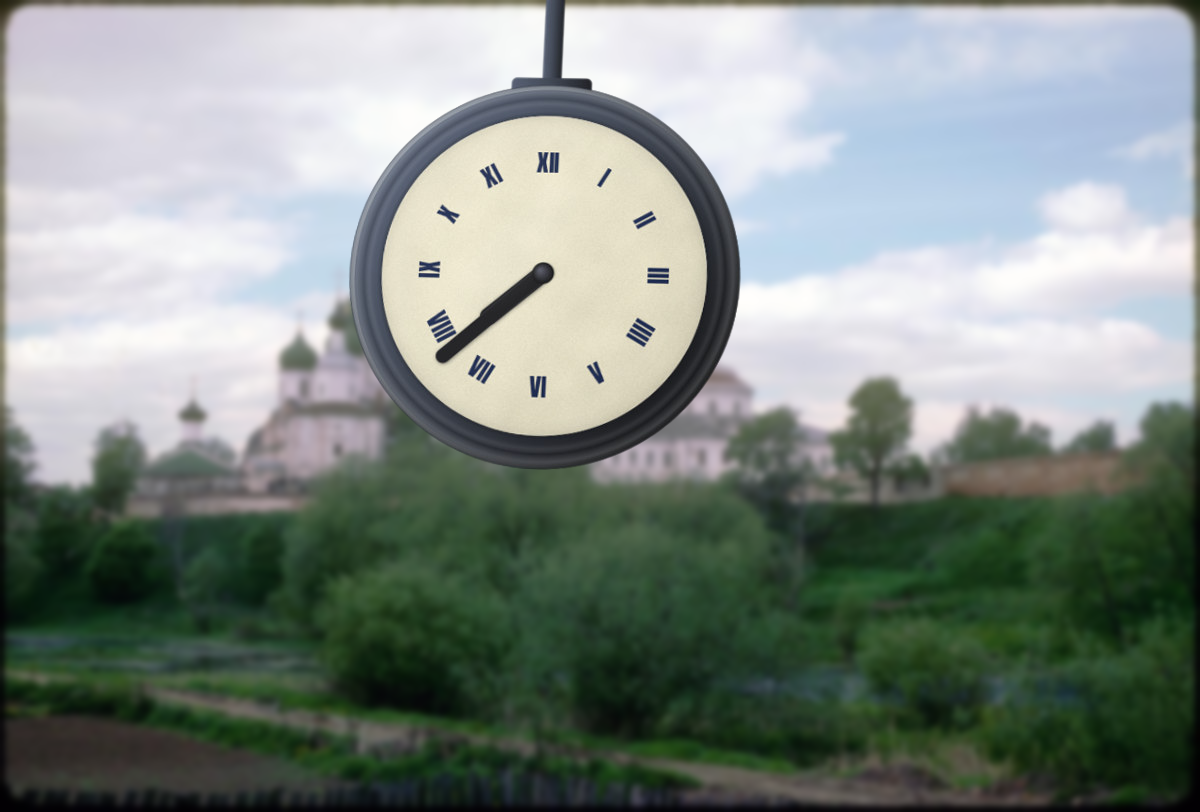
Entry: h=7 m=38
